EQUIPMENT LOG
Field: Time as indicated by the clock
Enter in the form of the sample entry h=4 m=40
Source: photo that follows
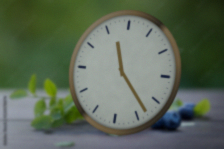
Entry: h=11 m=23
